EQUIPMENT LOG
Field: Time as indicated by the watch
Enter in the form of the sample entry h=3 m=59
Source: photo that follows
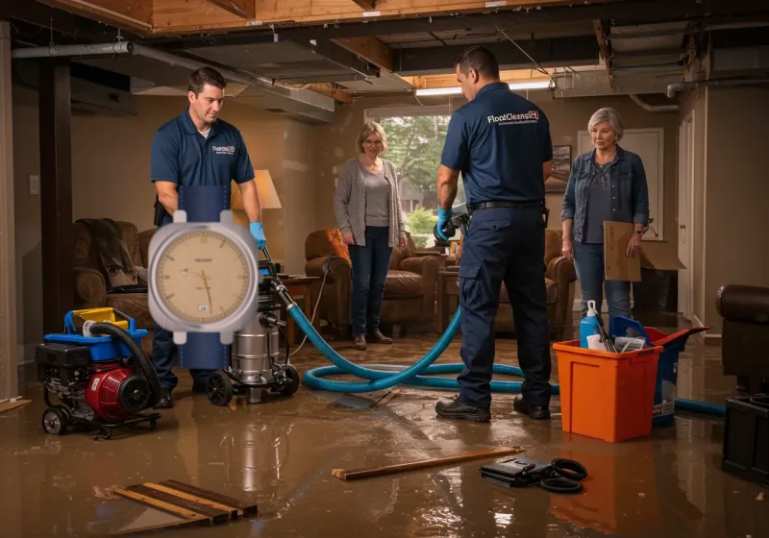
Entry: h=9 m=28
